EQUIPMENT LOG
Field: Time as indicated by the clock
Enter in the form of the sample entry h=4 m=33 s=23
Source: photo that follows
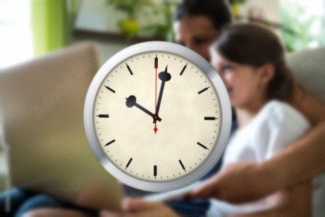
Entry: h=10 m=2 s=0
